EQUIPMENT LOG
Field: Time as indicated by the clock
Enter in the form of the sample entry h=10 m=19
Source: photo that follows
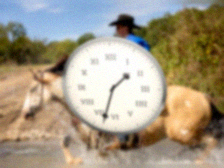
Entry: h=1 m=33
